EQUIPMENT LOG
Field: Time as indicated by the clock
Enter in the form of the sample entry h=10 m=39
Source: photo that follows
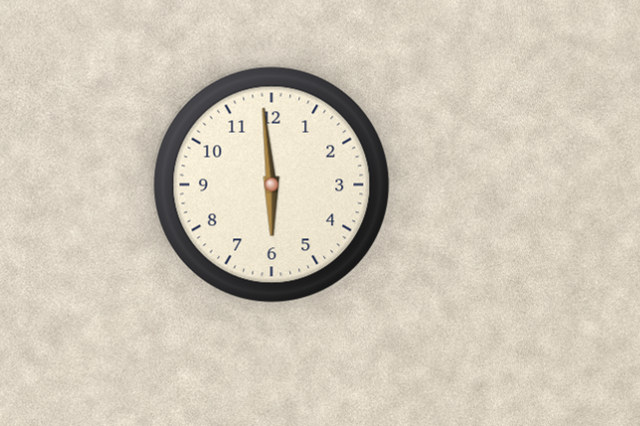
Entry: h=5 m=59
